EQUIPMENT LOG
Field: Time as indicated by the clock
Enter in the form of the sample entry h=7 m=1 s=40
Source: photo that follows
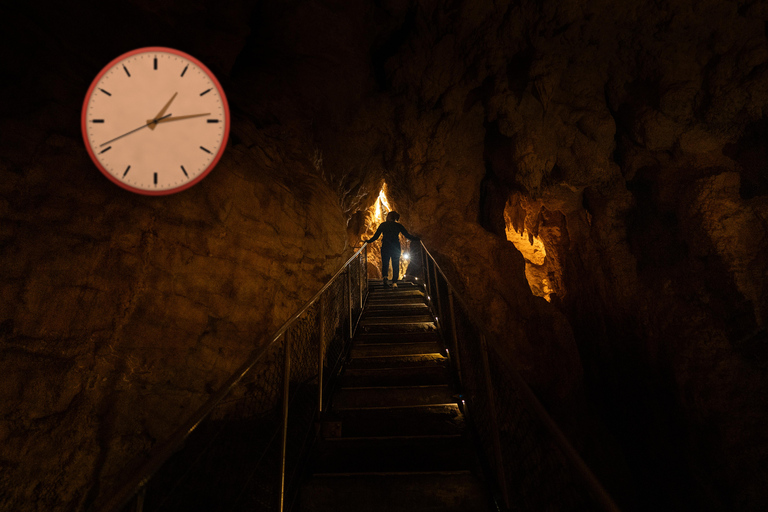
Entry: h=1 m=13 s=41
